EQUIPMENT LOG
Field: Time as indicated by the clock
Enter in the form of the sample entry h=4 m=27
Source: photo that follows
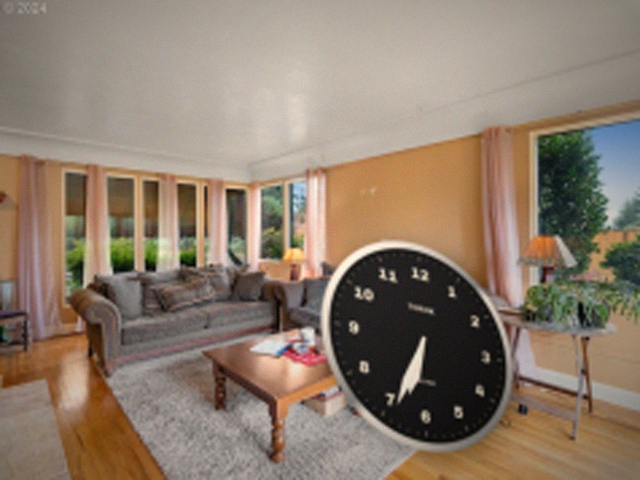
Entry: h=6 m=34
